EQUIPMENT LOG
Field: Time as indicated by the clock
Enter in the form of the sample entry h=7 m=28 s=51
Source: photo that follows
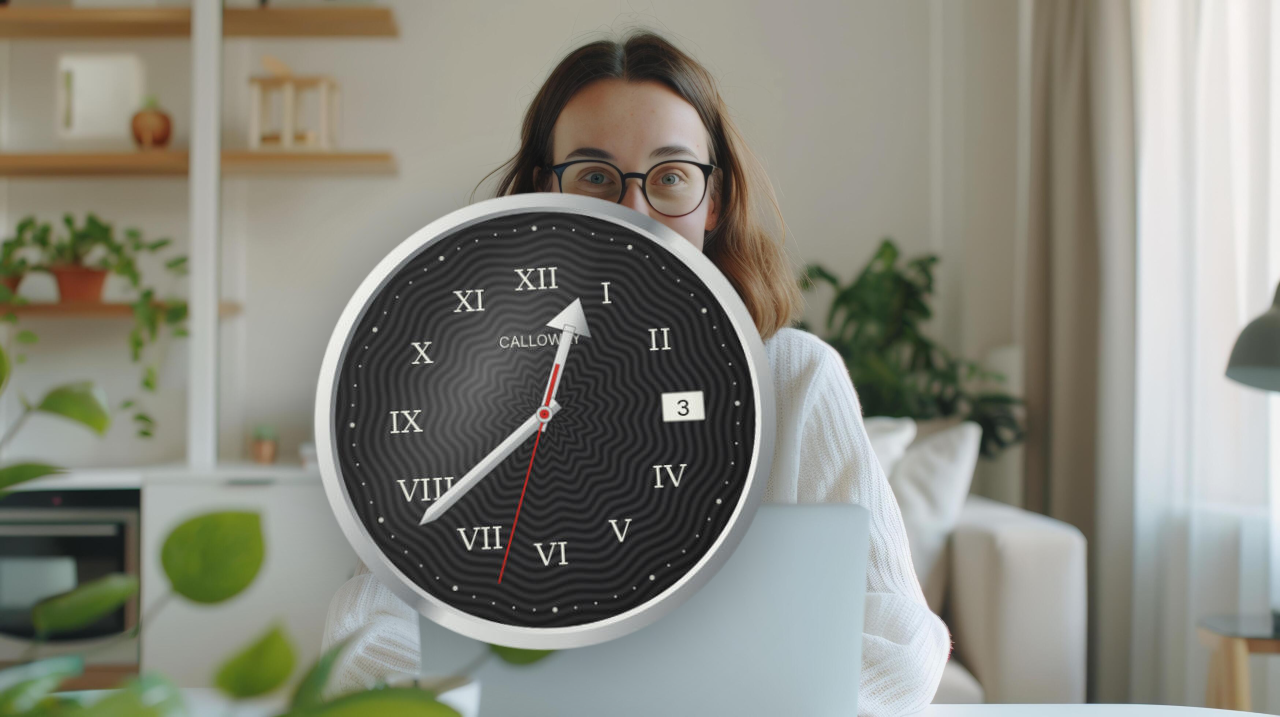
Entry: h=12 m=38 s=33
